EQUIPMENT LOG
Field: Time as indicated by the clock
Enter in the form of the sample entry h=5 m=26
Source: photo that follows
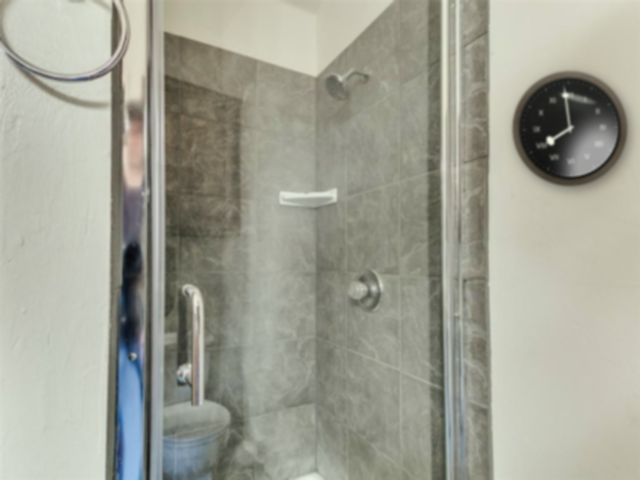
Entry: h=7 m=59
